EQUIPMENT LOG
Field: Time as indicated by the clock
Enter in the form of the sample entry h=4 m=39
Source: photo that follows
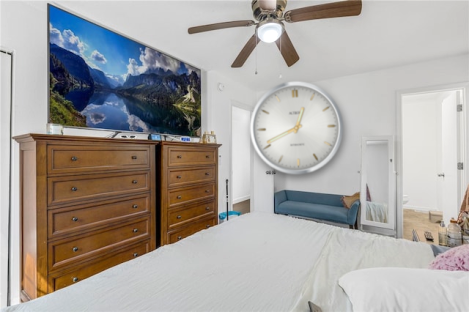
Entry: h=12 m=41
